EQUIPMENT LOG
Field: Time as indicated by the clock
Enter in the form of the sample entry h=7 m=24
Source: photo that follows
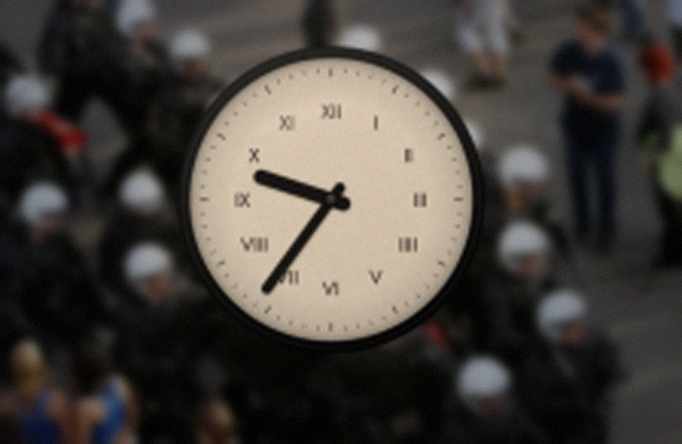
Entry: h=9 m=36
